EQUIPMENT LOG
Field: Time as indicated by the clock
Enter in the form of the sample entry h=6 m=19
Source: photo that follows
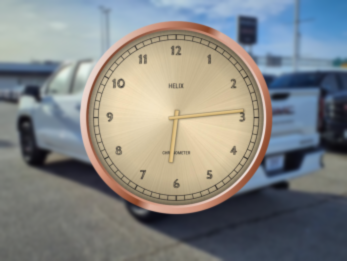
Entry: h=6 m=14
